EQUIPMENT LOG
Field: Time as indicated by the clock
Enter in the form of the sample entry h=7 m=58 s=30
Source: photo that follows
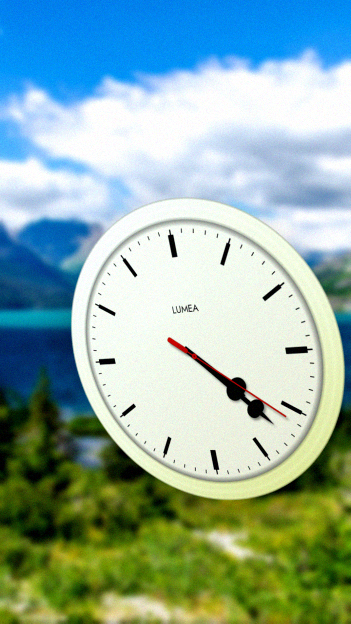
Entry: h=4 m=22 s=21
